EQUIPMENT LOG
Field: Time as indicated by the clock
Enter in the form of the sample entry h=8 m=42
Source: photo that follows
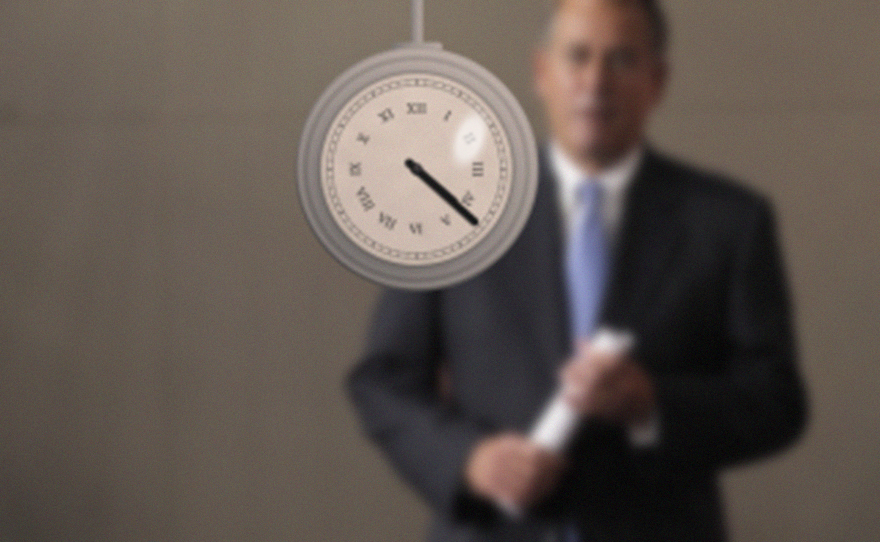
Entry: h=4 m=22
